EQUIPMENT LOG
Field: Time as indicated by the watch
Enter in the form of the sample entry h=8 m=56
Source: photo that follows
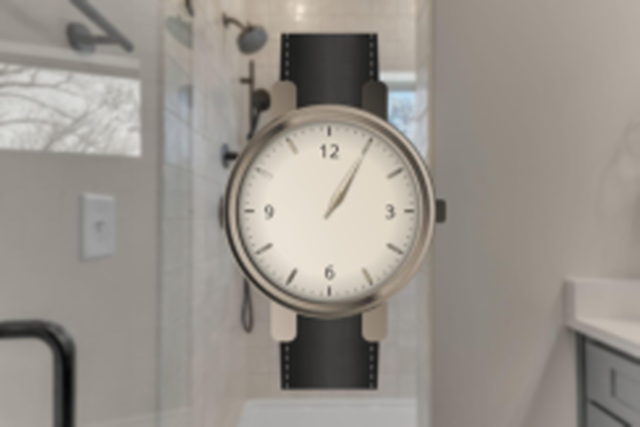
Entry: h=1 m=5
